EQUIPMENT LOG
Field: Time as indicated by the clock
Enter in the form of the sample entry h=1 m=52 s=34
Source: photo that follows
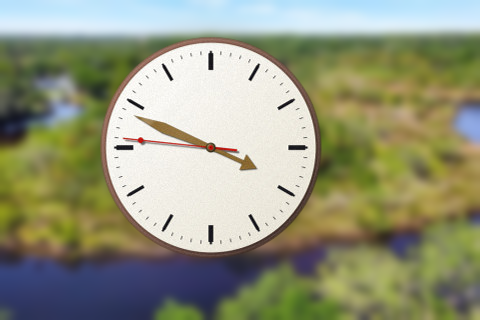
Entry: h=3 m=48 s=46
